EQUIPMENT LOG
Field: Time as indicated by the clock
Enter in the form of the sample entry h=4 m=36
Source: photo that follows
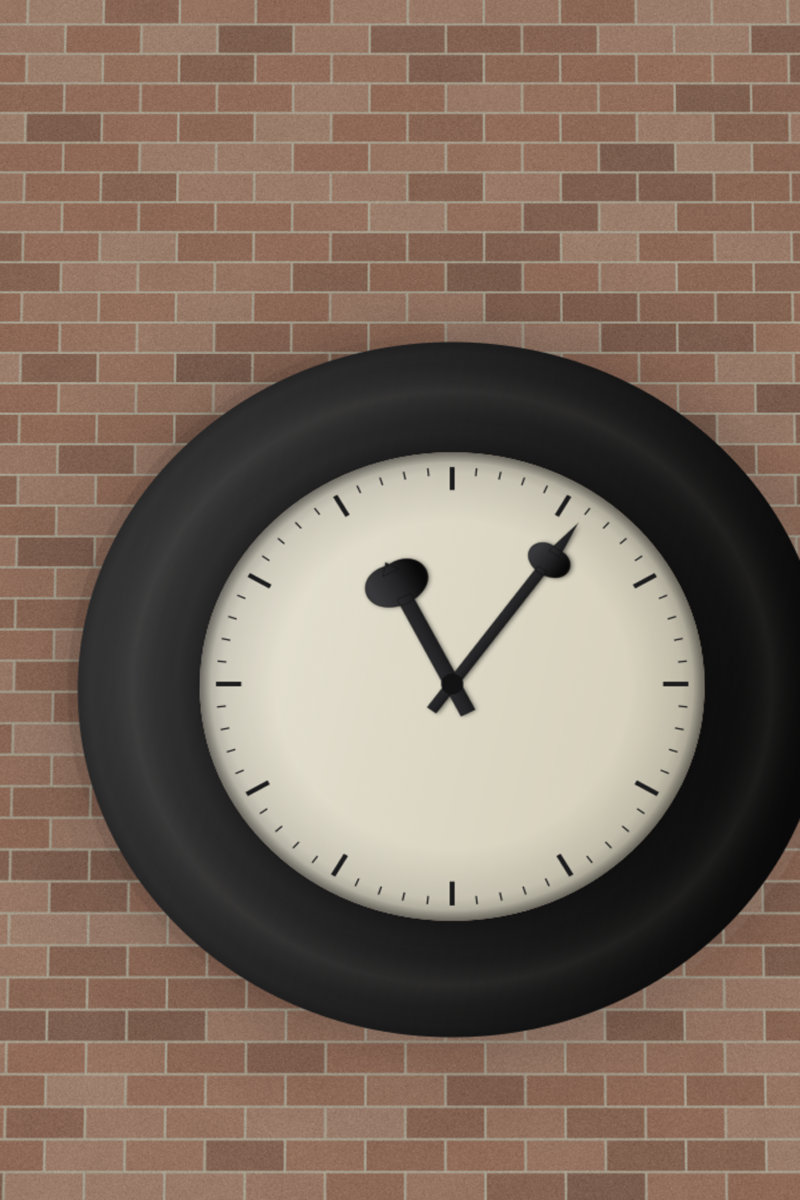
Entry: h=11 m=6
